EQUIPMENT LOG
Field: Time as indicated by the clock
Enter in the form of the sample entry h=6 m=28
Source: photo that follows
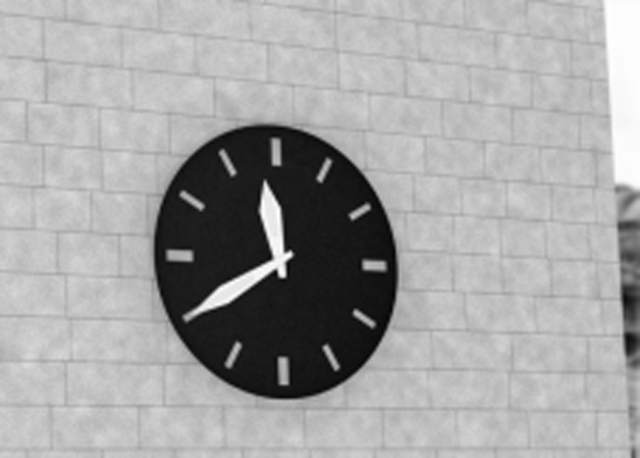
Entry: h=11 m=40
